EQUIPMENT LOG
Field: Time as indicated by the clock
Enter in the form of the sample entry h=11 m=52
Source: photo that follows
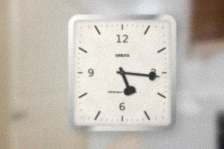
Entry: h=5 m=16
